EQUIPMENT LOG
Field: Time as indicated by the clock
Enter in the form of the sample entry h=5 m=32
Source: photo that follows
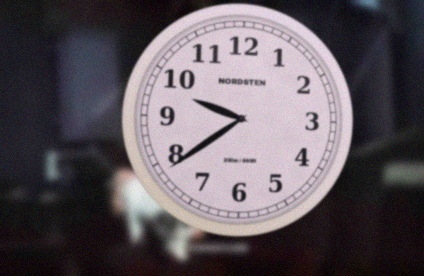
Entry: h=9 m=39
